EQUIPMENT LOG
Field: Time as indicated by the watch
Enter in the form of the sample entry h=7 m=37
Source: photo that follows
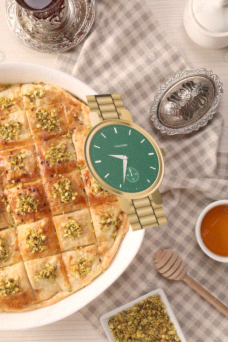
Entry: h=9 m=34
